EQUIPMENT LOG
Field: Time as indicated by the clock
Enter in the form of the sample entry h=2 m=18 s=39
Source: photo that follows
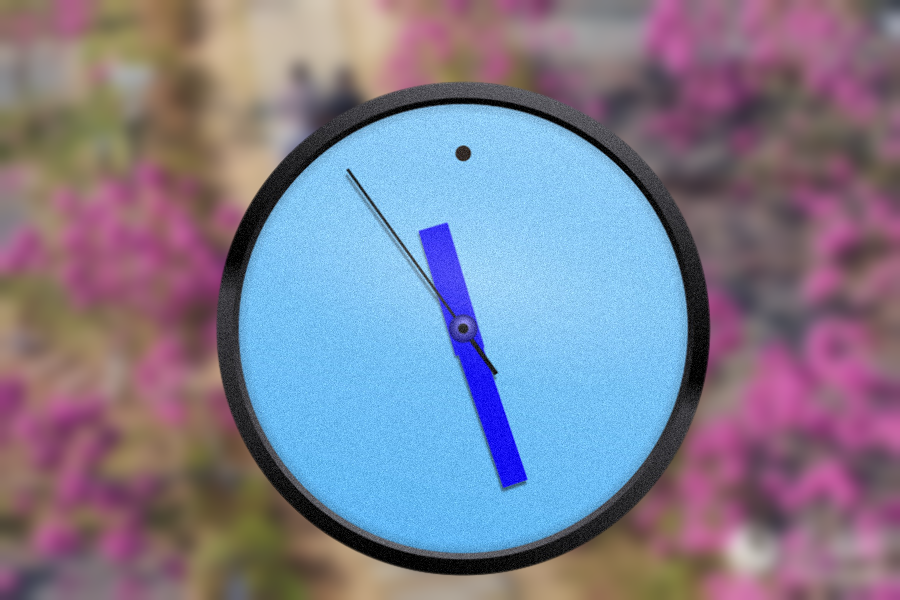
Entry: h=11 m=26 s=54
